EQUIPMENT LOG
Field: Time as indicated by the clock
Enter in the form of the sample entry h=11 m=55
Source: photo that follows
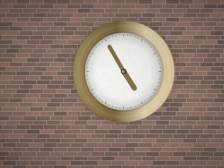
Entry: h=4 m=55
